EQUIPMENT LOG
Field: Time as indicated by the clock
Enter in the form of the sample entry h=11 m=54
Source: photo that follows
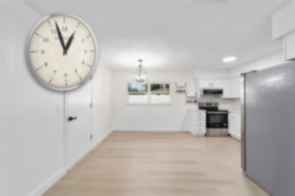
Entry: h=12 m=57
